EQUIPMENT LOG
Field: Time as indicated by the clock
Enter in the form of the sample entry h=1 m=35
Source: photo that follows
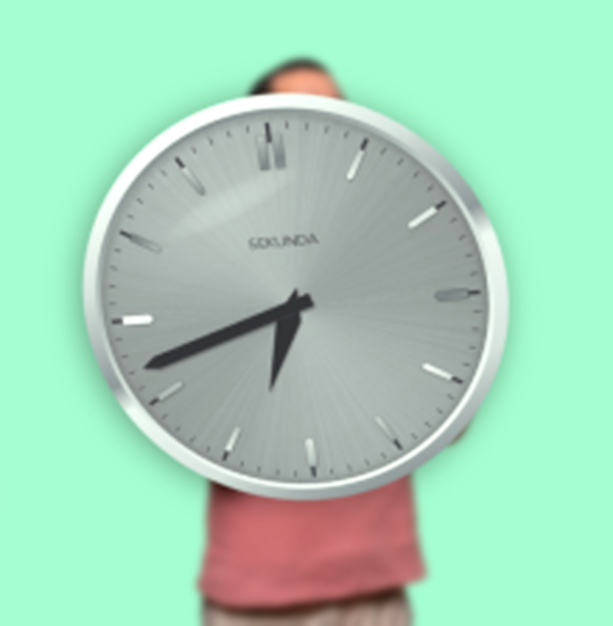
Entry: h=6 m=42
